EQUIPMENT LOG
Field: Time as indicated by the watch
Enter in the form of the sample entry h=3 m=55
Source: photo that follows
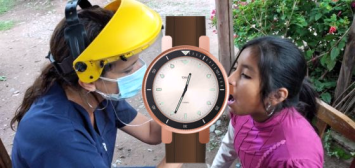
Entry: h=12 m=34
